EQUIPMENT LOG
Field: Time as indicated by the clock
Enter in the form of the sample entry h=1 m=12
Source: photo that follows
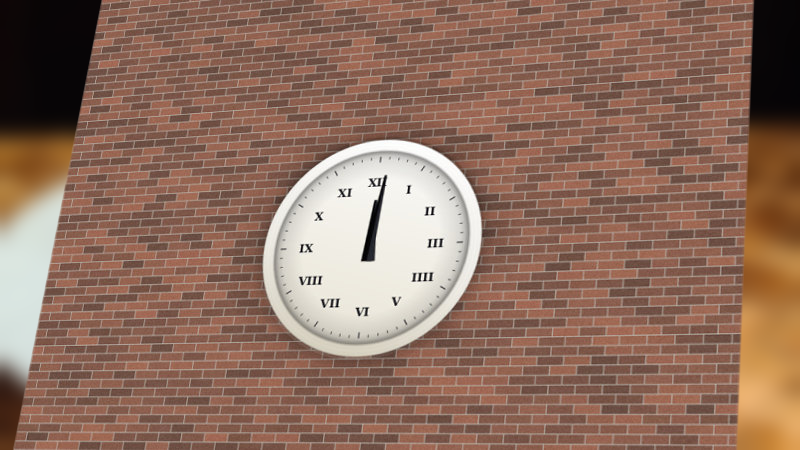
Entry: h=12 m=1
